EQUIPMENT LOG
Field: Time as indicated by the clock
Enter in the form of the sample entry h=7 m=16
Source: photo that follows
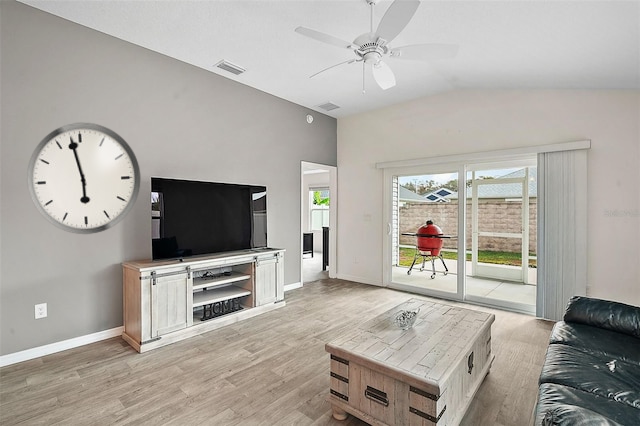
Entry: h=5 m=58
